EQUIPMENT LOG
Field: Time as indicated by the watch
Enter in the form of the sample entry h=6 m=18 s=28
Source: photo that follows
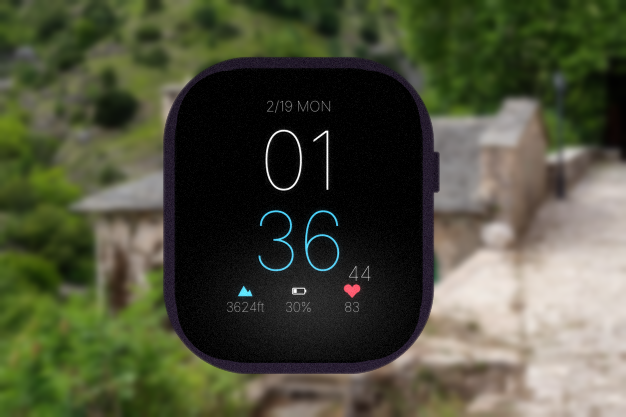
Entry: h=1 m=36 s=44
